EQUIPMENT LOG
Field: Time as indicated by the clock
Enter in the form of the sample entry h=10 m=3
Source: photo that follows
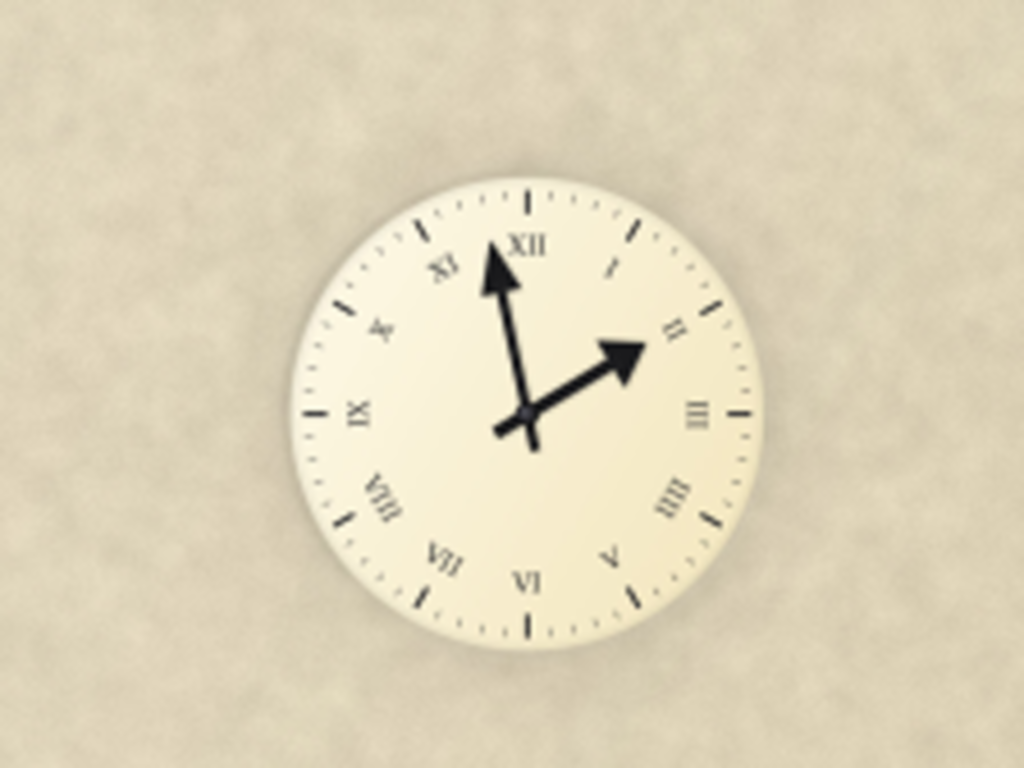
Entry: h=1 m=58
